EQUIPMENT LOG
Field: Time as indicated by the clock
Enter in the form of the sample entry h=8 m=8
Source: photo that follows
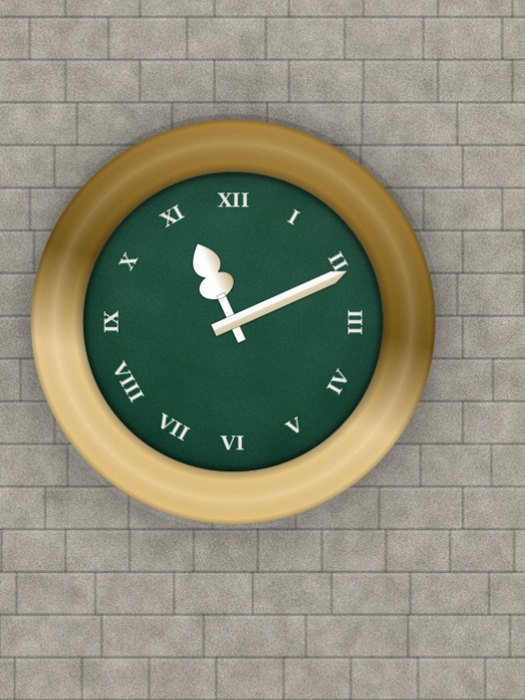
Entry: h=11 m=11
